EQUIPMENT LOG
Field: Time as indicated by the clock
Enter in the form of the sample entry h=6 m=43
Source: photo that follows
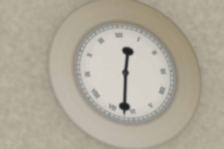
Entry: h=12 m=32
